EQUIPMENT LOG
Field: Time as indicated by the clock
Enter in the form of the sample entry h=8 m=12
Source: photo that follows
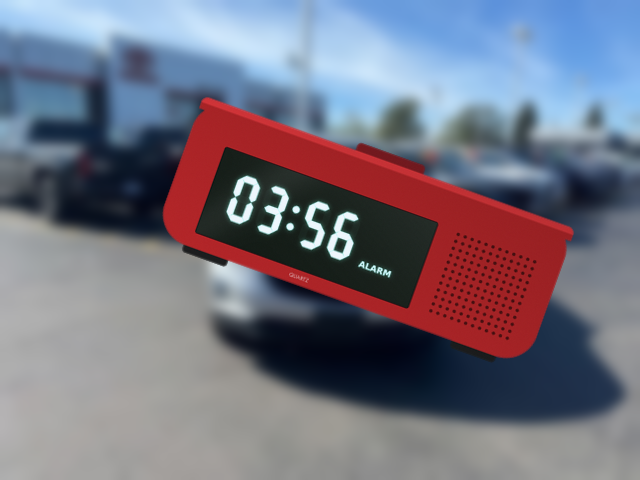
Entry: h=3 m=56
